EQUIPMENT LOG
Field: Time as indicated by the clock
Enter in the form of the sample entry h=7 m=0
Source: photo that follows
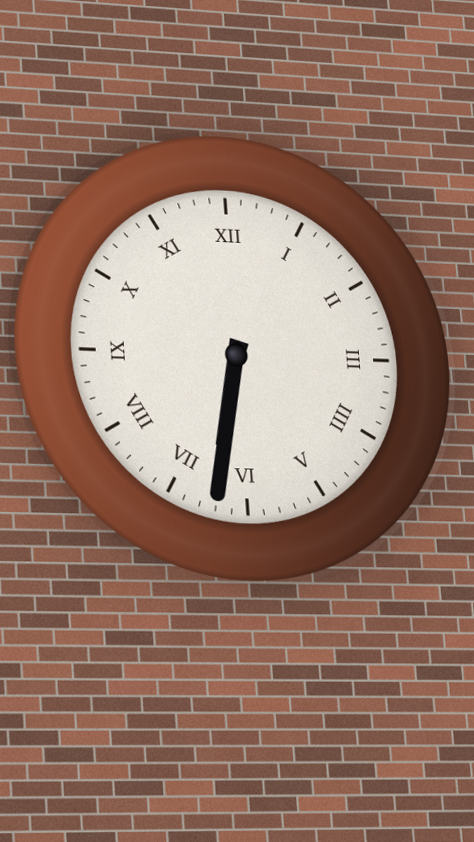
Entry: h=6 m=32
